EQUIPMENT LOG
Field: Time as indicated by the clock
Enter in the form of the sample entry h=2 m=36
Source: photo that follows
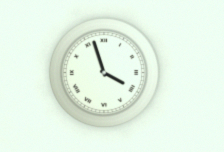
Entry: h=3 m=57
